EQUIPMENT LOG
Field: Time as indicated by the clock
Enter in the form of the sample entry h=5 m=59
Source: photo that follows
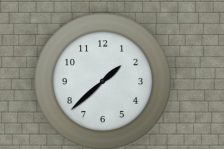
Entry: h=1 m=38
